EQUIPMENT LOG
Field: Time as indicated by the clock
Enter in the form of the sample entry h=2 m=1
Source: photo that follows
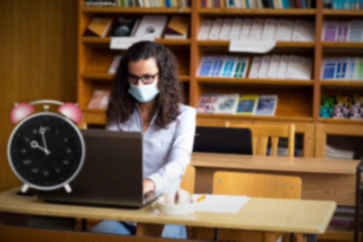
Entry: h=9 m=58
